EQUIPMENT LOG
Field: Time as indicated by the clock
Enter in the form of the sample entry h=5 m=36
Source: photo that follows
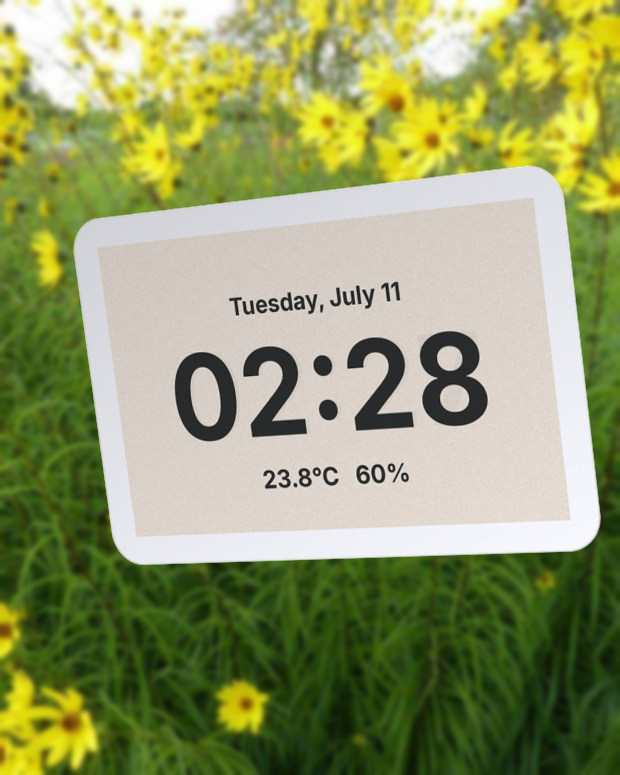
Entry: h=2 m=28
